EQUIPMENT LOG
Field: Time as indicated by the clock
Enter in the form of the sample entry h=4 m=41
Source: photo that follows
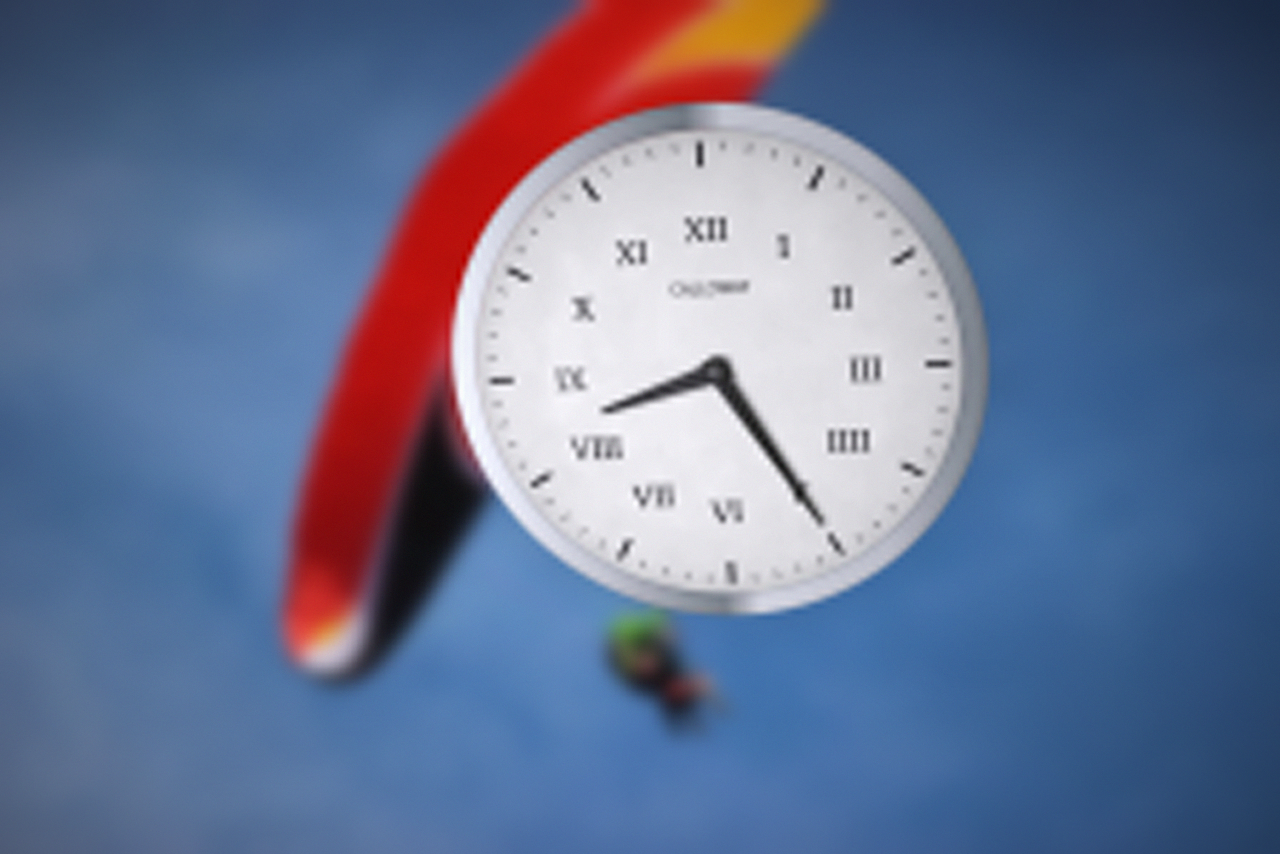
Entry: h=8 m=25
